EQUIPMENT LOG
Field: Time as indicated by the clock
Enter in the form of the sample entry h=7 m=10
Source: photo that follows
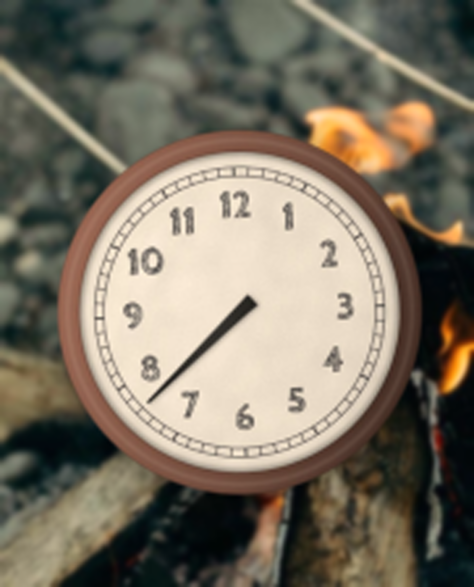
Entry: h=7 m=38
